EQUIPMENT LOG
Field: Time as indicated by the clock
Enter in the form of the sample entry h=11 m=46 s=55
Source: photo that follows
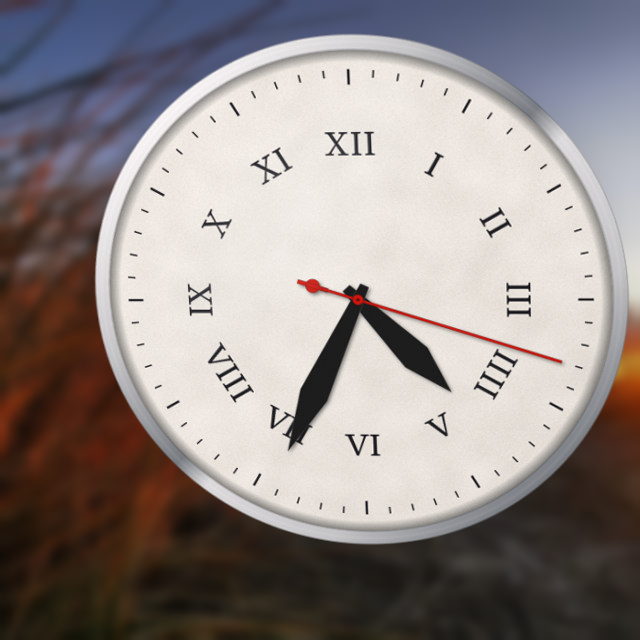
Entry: h=4 m=34 s=18
